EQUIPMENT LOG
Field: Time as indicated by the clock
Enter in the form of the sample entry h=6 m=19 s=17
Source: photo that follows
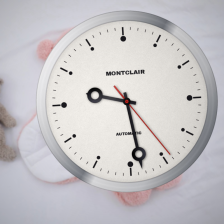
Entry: h=9 m=28 s=24
